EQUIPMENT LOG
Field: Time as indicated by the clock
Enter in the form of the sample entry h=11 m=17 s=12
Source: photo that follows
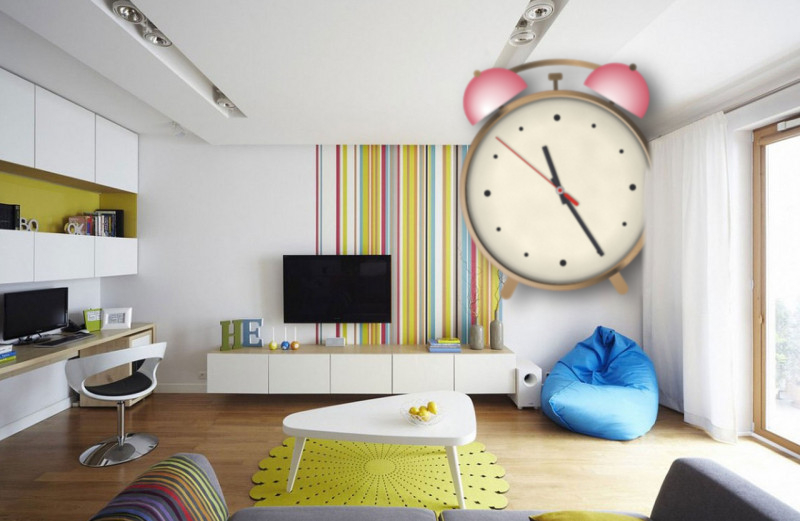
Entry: h=11 m=24 s=52
